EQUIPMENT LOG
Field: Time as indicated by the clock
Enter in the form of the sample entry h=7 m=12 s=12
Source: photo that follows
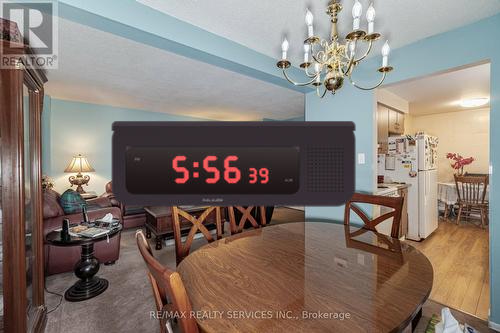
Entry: h=5 m=56 s=39
